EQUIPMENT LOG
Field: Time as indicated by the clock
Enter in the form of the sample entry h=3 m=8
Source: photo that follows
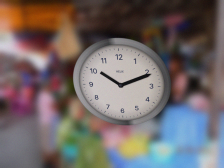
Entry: h=10 m=11
